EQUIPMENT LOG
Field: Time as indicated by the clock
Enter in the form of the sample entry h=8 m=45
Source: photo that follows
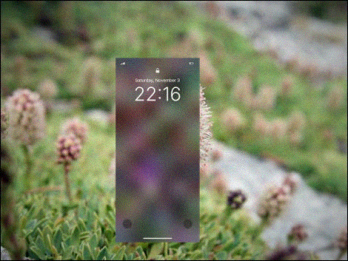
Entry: h=22 m=16
